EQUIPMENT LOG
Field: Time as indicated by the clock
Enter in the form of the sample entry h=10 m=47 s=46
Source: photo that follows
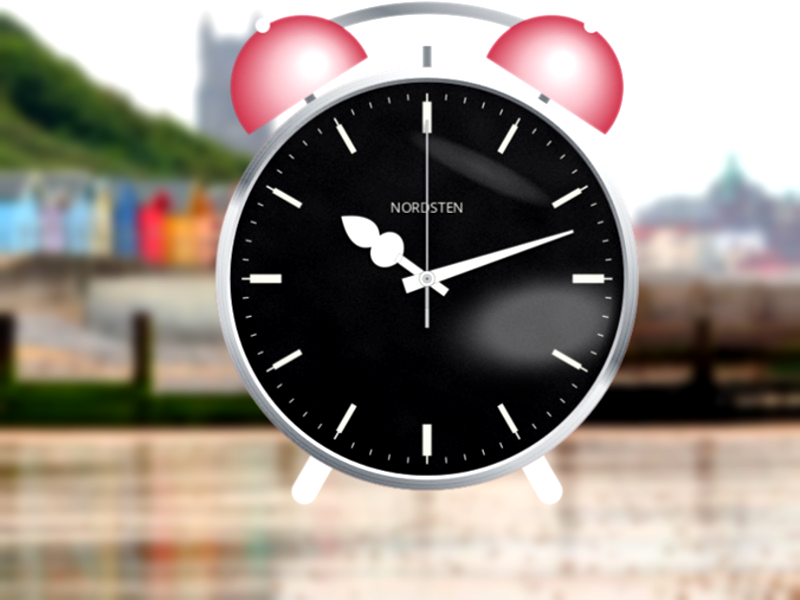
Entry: h=10 m=12 s=0
